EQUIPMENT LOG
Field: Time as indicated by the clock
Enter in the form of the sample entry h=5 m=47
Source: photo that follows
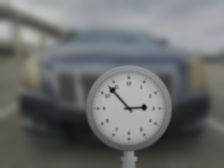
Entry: h=2 m=53
